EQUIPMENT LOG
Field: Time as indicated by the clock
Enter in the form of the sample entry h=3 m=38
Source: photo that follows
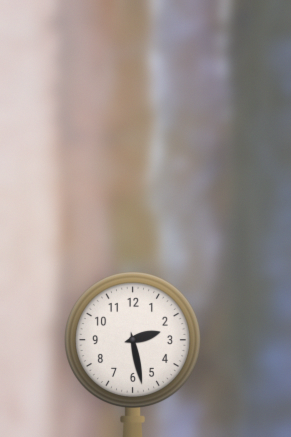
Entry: h=2 m=28
